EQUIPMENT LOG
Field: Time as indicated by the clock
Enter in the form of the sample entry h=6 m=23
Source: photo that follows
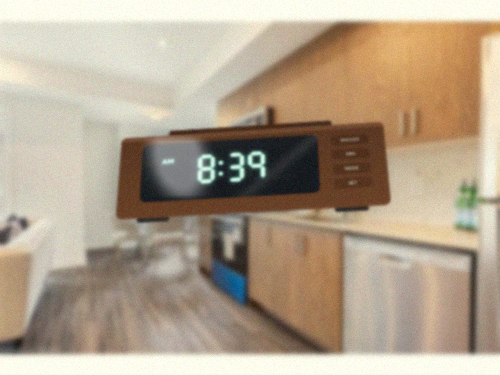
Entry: h=8 m=39
